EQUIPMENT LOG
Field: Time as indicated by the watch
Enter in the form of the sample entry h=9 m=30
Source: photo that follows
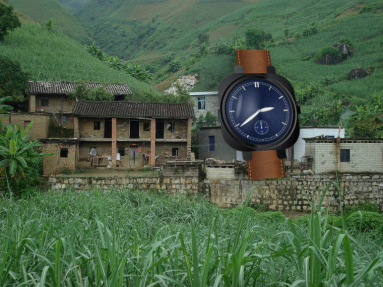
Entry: h=2 m=39
